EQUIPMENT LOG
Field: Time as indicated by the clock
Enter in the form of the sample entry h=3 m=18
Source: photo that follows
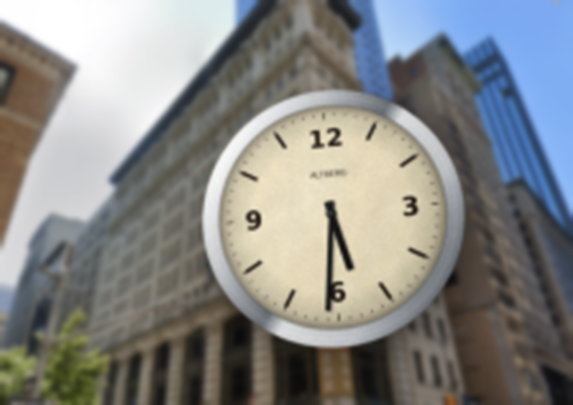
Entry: h=5 m=31
